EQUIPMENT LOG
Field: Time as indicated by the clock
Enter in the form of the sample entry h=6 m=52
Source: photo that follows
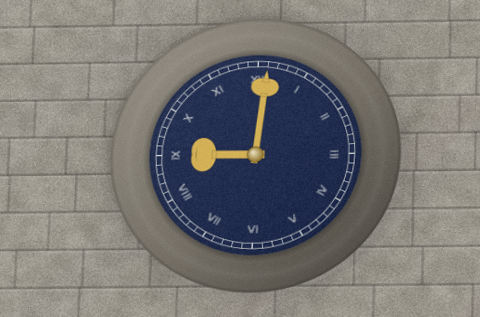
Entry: h=9 m=1
